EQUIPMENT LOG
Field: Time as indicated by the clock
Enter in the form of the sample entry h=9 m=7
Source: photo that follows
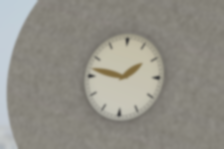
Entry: h=1 m=47
